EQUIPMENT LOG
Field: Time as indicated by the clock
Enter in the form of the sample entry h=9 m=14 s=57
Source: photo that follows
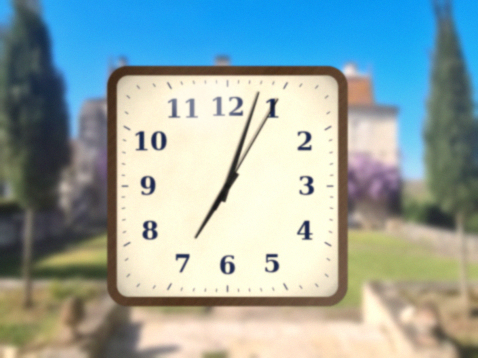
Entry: h=7 m=3 s=5
